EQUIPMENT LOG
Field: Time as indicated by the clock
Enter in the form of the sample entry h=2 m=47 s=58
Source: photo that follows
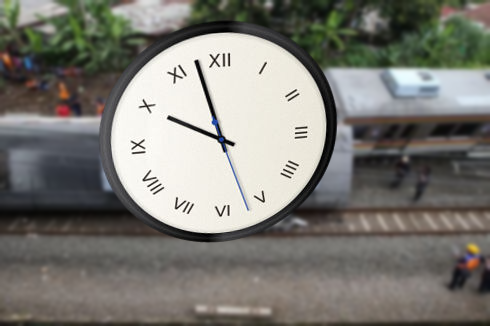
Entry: h=9 m=57 s=27
